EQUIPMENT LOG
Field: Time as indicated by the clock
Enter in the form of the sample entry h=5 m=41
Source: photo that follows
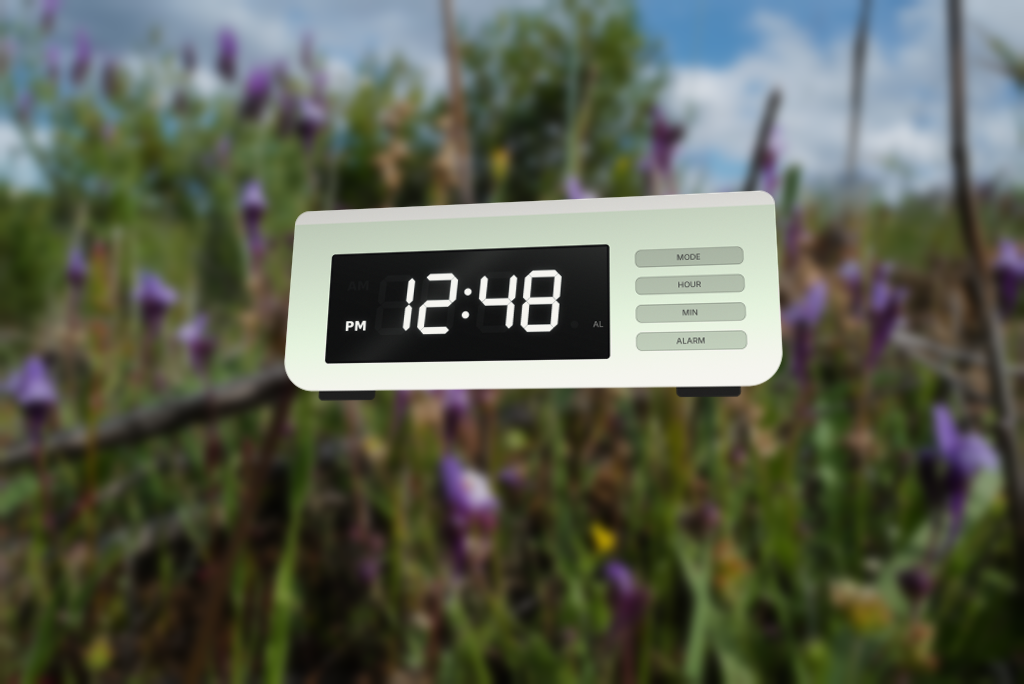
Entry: h=12 m=48
